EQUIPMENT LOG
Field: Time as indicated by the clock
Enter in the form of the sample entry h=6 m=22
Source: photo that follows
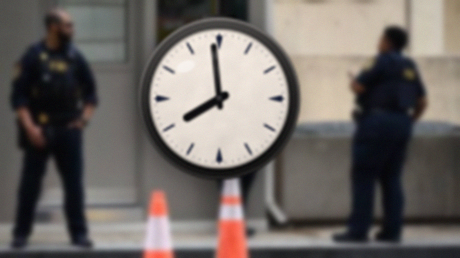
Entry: h=7 m=59
